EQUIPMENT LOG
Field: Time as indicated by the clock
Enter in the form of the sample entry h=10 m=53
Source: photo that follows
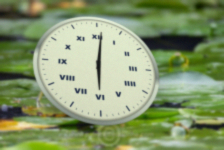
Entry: h=6 m=1
